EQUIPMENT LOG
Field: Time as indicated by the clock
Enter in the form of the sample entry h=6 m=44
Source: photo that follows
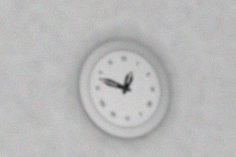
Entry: h=12 m=48
